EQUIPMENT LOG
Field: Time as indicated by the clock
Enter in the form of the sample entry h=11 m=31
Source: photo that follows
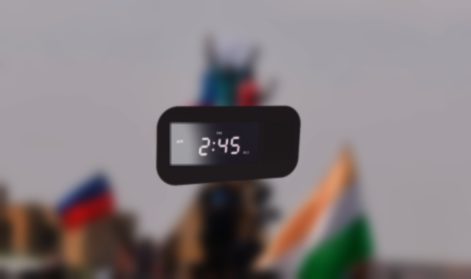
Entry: h=2 m=45
